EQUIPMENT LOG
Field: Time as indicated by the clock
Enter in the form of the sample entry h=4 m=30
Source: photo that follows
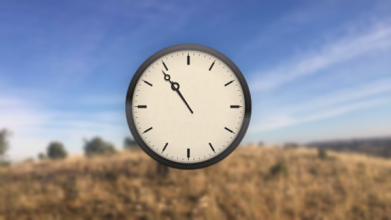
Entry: h=10 m=54
